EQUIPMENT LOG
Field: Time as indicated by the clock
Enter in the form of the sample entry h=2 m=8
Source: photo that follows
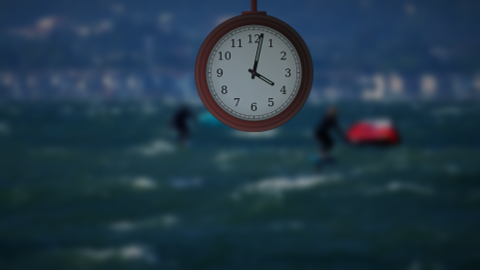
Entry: h=4 m=2
